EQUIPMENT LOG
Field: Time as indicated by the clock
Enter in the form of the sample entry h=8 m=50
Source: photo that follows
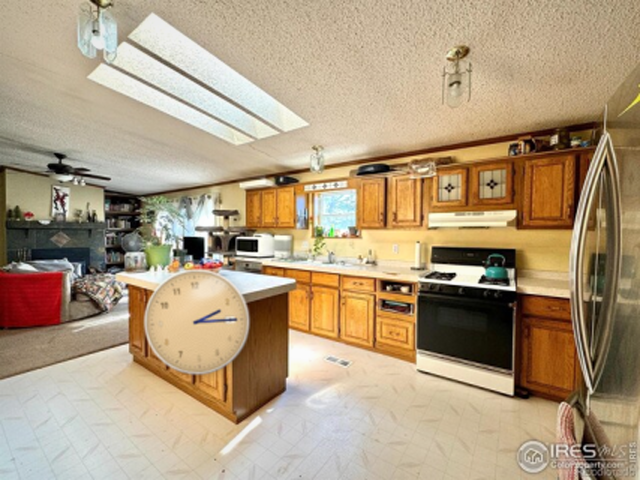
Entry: h=2 m=15
